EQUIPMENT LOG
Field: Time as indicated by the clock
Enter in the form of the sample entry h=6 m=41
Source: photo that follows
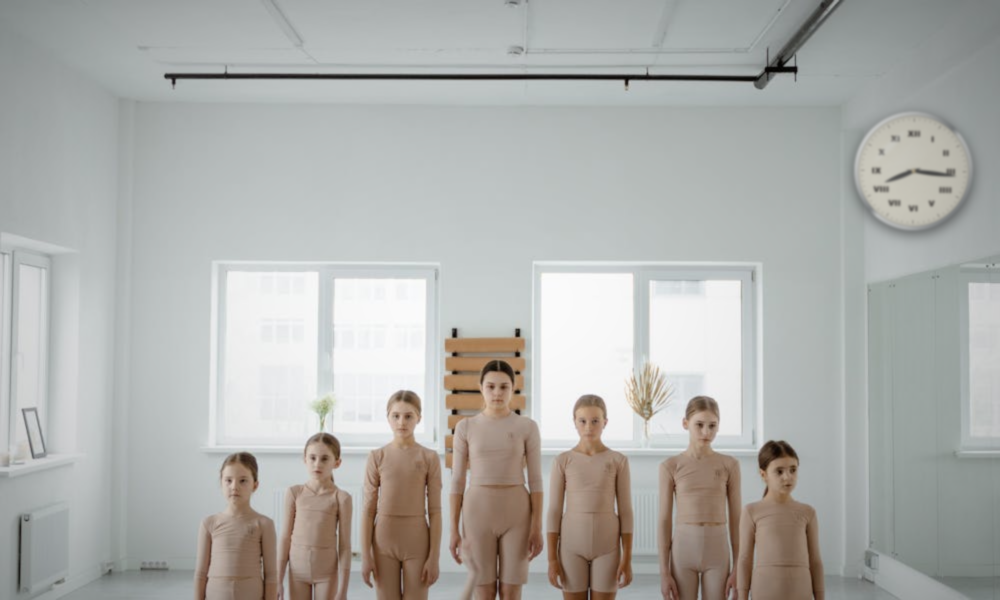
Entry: h=8 m=16
